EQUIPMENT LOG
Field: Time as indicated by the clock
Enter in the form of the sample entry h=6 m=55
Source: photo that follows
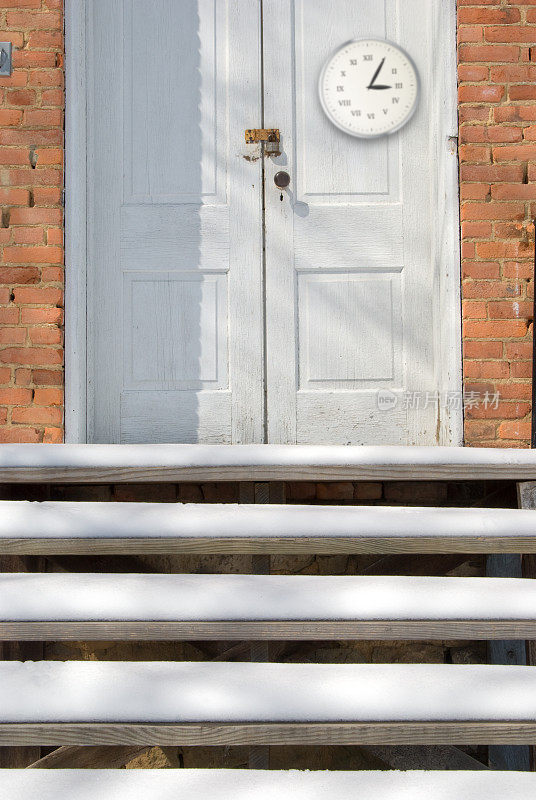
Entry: h=3 m=5
